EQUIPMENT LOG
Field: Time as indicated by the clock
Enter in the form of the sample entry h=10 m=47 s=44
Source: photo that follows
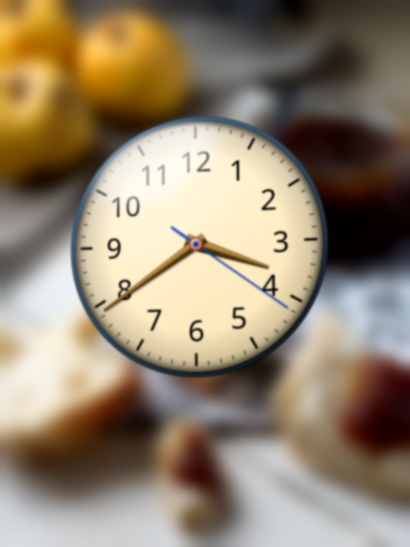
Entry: h=3 m=39 s=21
